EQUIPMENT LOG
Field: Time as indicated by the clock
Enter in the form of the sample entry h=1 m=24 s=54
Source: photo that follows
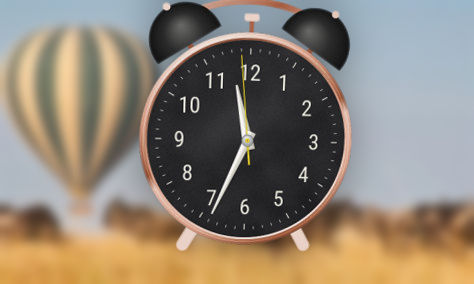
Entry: h=11 m=33 s=59
